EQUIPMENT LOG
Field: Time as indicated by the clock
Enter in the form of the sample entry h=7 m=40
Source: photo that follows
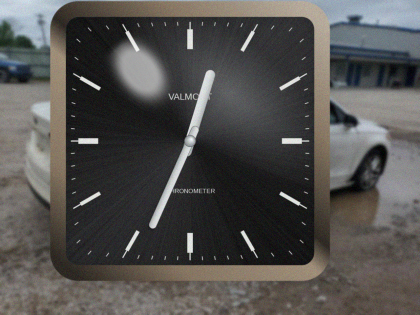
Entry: h=12 m=34
